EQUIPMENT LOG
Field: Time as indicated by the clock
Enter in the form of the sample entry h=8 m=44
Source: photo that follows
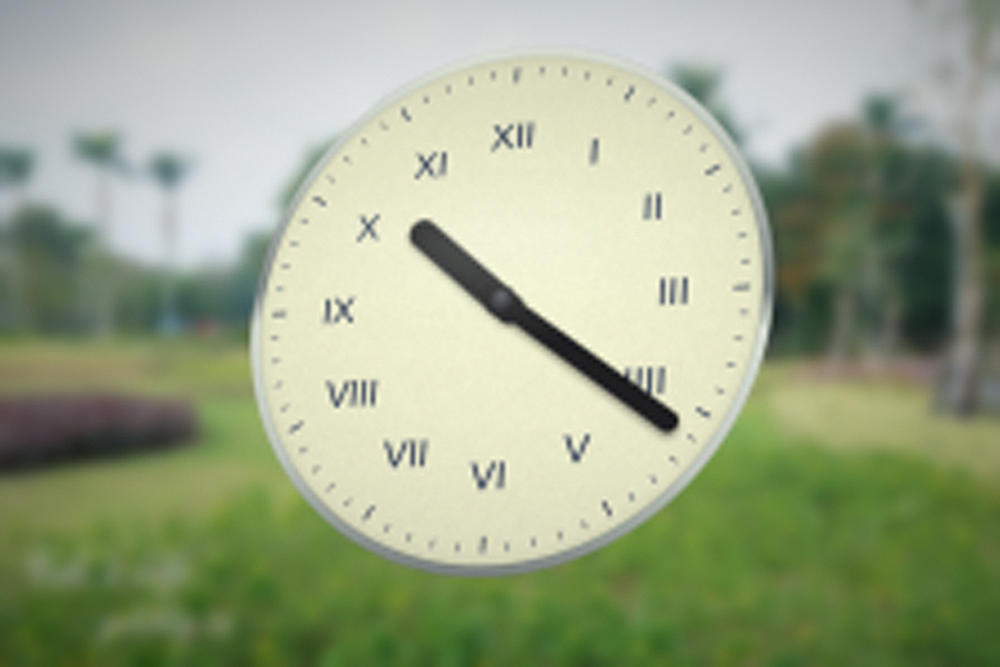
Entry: h=10 m=21
